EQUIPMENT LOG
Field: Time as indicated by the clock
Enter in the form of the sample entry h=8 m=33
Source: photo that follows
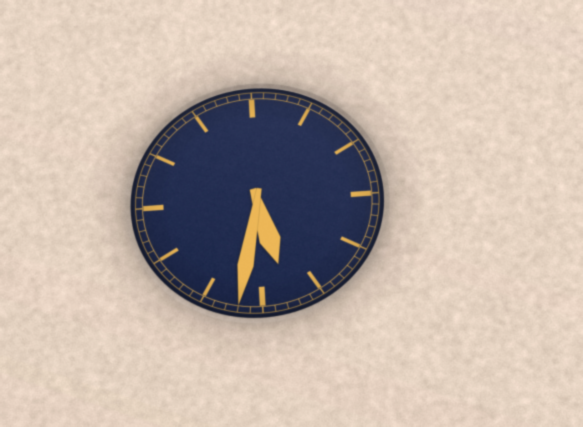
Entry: h=5 m=32
